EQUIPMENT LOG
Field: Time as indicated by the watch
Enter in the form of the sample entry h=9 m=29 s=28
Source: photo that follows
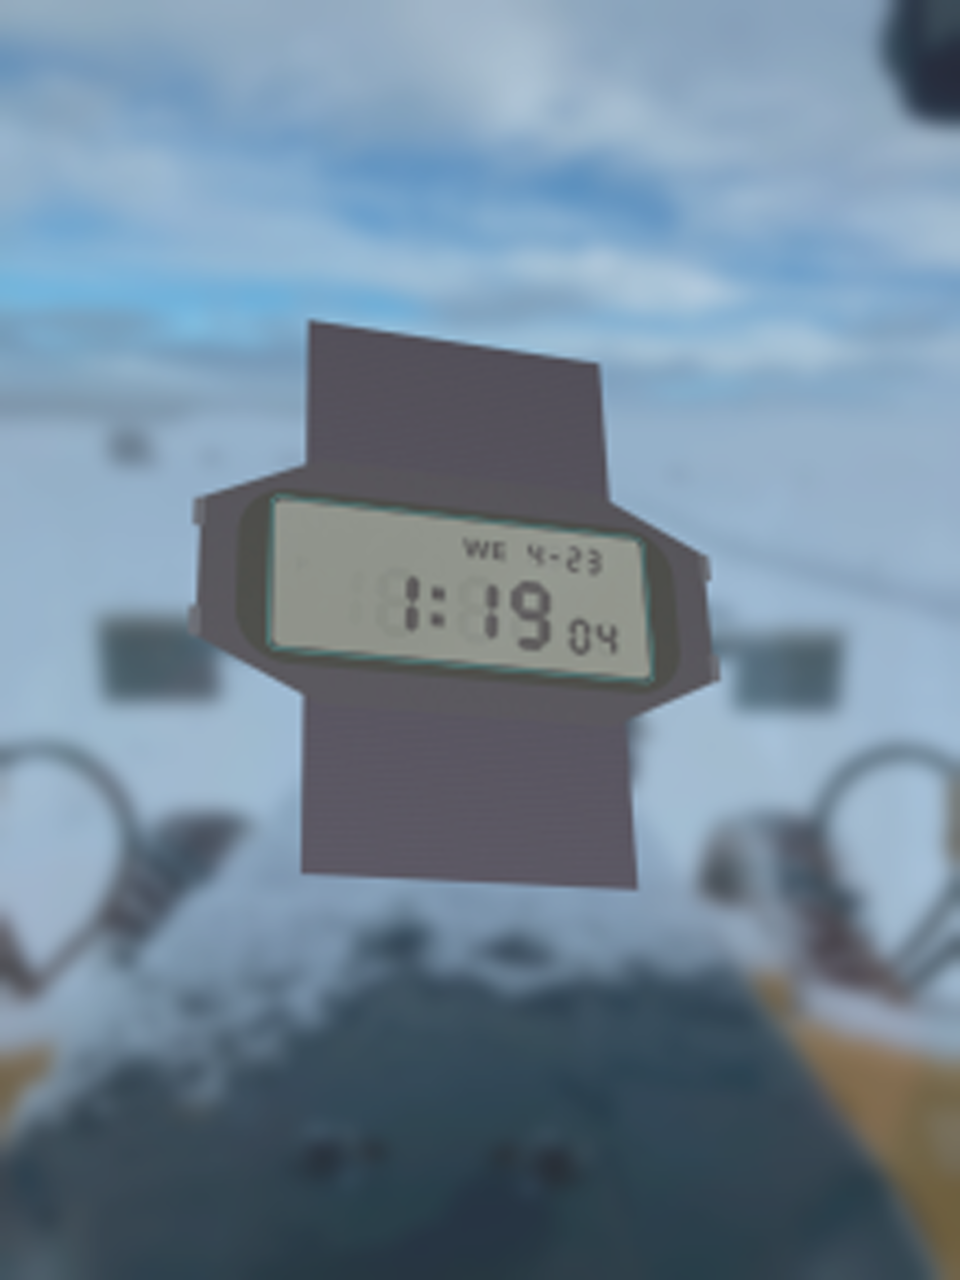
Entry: h=1 m=19 s=4
